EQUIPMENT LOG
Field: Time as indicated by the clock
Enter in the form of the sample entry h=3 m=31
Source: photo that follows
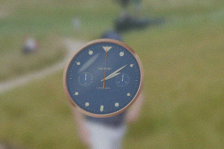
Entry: h=2 m=9
